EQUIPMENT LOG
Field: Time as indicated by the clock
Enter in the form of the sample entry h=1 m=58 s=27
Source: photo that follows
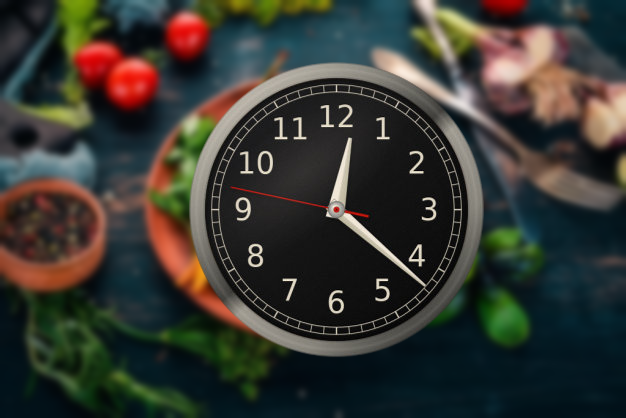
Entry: h=12 m=21 s=47
